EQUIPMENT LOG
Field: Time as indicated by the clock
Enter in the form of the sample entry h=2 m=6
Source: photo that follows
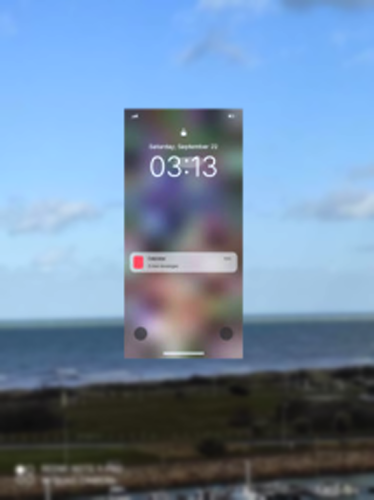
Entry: h=3 m=13
